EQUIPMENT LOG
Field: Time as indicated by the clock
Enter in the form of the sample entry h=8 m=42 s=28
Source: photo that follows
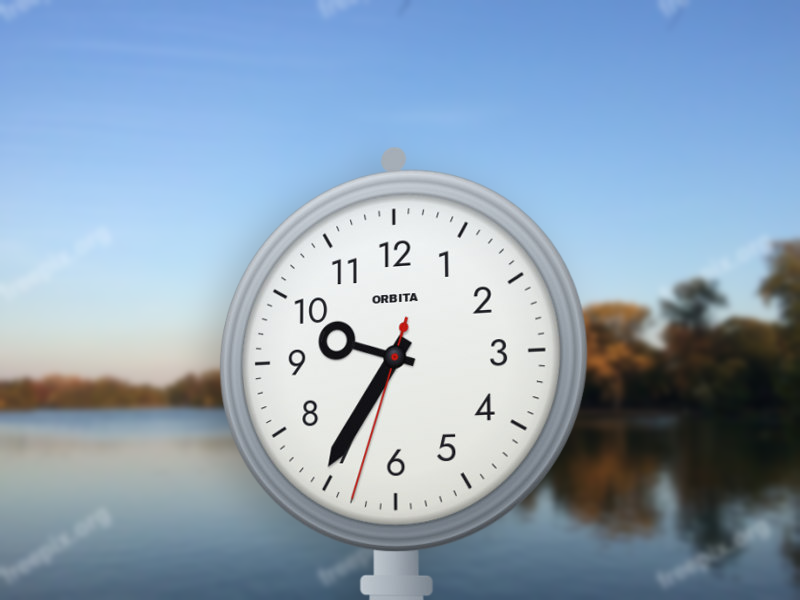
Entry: h=9 m=35 s=33
